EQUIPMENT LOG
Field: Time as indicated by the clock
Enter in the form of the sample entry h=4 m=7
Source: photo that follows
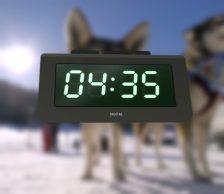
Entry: h=4 m=35
